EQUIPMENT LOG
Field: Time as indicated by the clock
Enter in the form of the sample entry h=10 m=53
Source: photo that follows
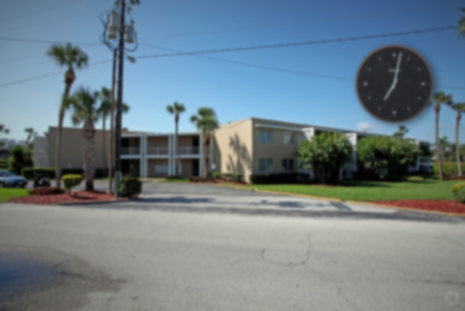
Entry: h=7 m=2
